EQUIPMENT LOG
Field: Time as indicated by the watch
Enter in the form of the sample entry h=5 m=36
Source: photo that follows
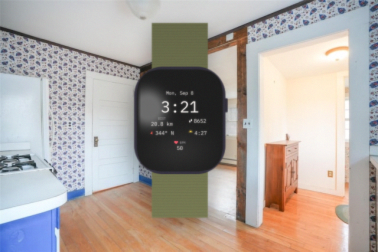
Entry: h=3 m=21
